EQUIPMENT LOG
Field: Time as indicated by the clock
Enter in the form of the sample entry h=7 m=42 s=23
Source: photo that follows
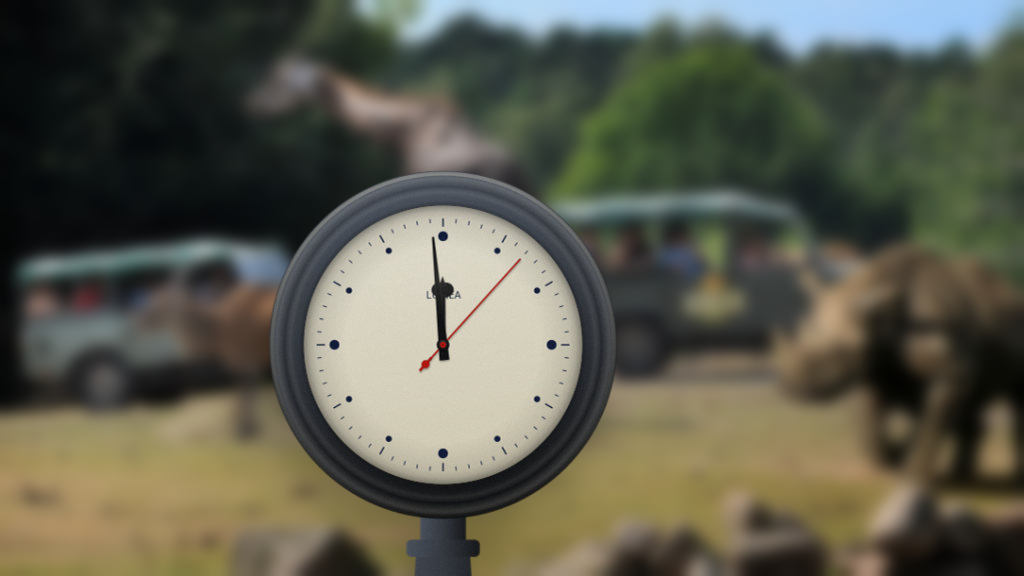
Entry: h=11 m=59 s=7
